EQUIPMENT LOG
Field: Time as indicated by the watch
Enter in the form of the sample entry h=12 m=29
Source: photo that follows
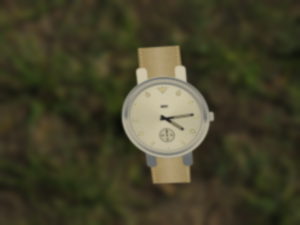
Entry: h=4 m=14
